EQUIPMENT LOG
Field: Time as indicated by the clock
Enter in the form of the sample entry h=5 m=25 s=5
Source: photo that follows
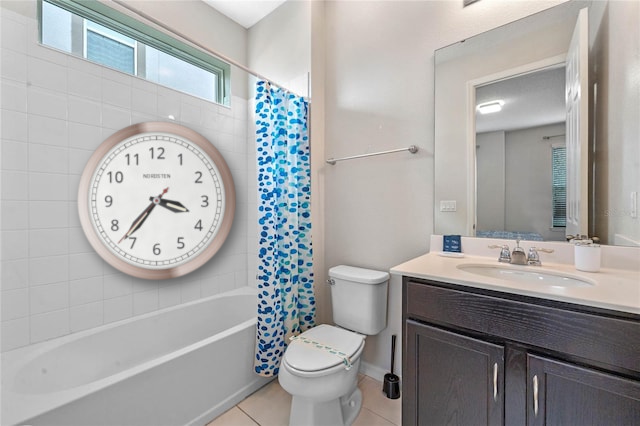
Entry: h=3 m=36 s=37
